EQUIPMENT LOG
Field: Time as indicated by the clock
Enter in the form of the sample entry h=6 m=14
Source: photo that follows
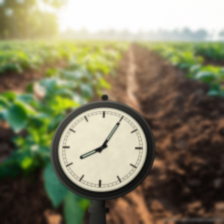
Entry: h=8 m=5
